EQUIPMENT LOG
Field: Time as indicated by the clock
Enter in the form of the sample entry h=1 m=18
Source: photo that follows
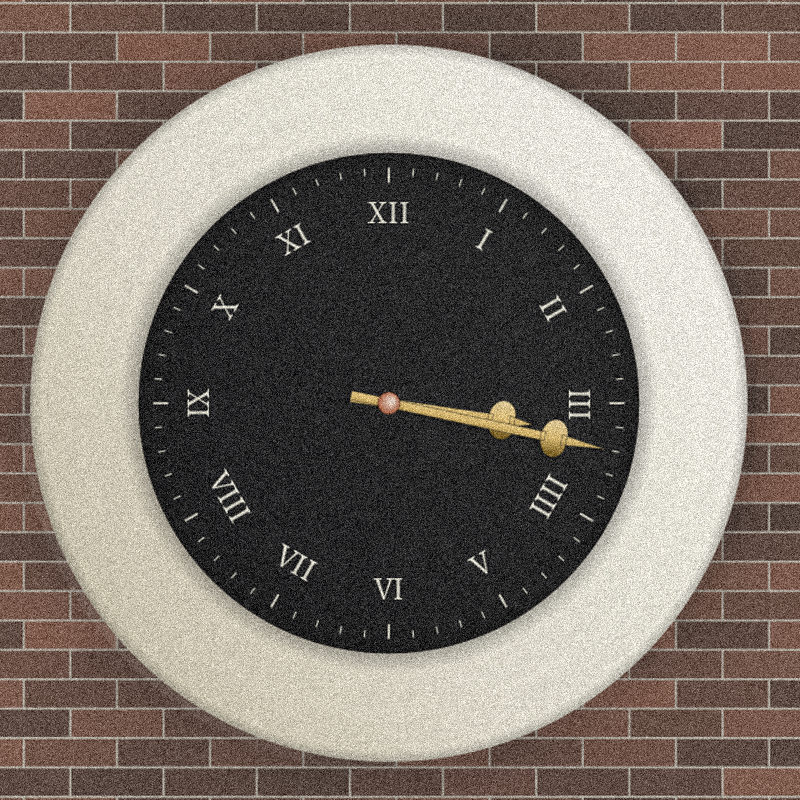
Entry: h=3 m=17
